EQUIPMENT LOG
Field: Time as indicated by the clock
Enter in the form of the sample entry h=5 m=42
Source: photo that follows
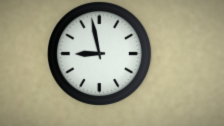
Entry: h=8 m=58
